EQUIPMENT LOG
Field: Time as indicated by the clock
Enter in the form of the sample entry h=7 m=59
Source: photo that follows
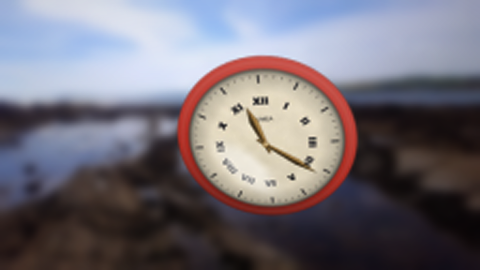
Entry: h=11 m=21
